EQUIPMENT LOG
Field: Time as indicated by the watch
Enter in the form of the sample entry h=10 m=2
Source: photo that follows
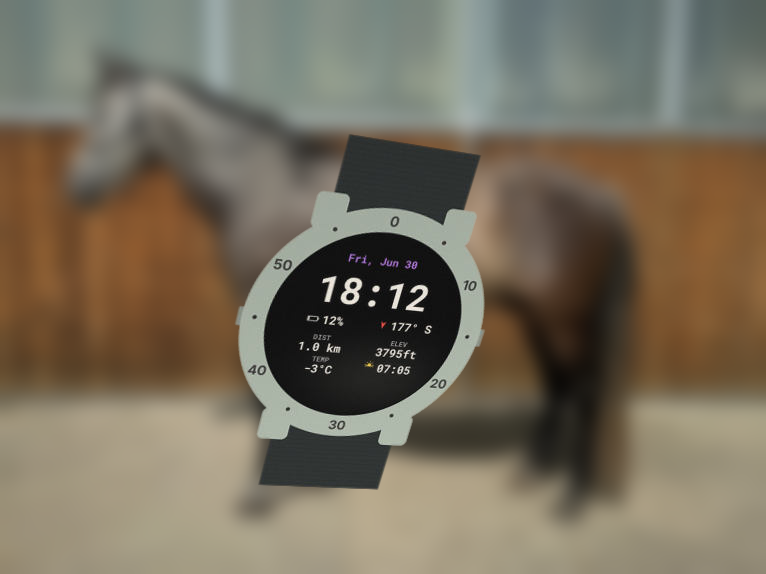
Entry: h=18 m=12
